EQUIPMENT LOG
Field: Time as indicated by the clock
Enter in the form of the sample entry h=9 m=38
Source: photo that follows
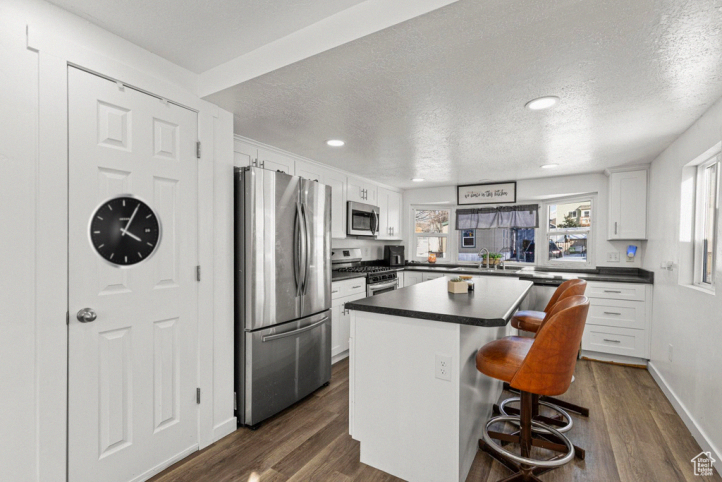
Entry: h=4 m=5
